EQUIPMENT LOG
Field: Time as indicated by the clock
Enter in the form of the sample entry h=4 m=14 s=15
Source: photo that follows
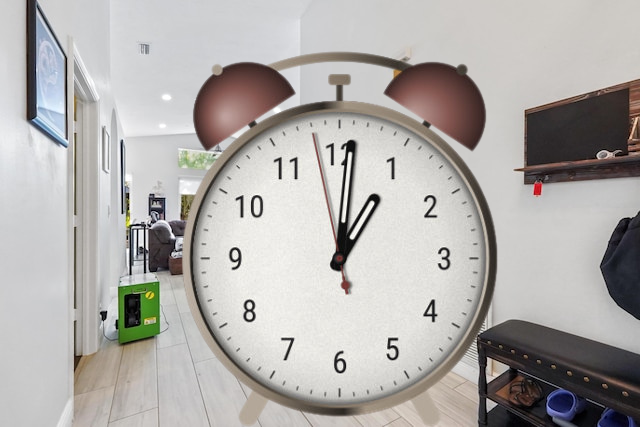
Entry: h=1 m=0 s=58
